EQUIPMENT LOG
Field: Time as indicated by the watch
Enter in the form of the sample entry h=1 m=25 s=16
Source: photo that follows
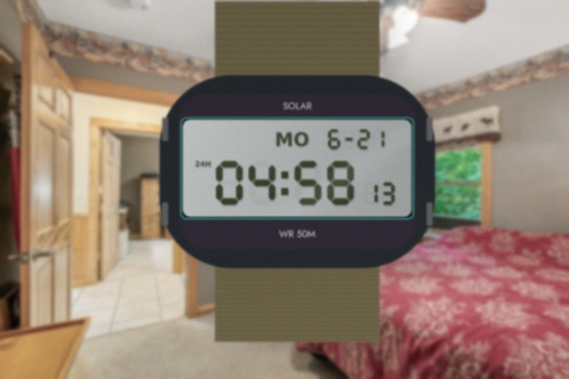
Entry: h=4 m=58 s=13
